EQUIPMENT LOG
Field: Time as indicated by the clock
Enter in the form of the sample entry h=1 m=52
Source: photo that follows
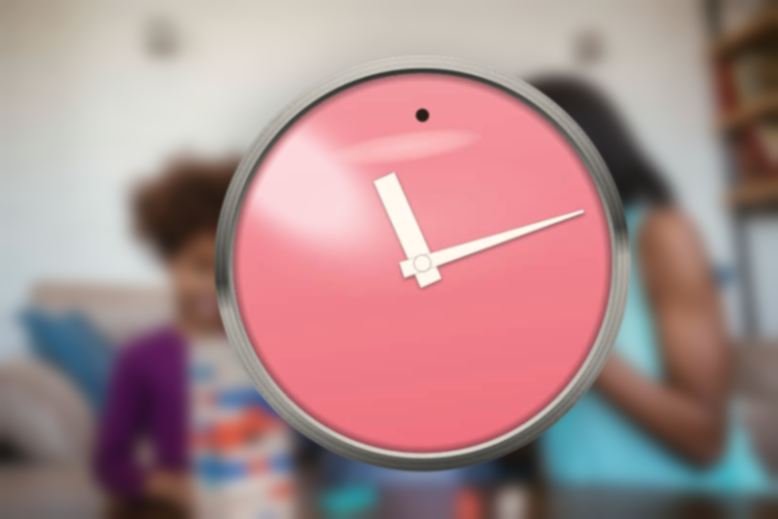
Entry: h=11 m=12
